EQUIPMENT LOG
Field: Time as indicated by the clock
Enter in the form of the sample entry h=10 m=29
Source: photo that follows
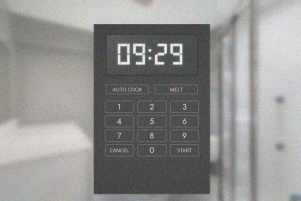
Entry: h=9 m=29
